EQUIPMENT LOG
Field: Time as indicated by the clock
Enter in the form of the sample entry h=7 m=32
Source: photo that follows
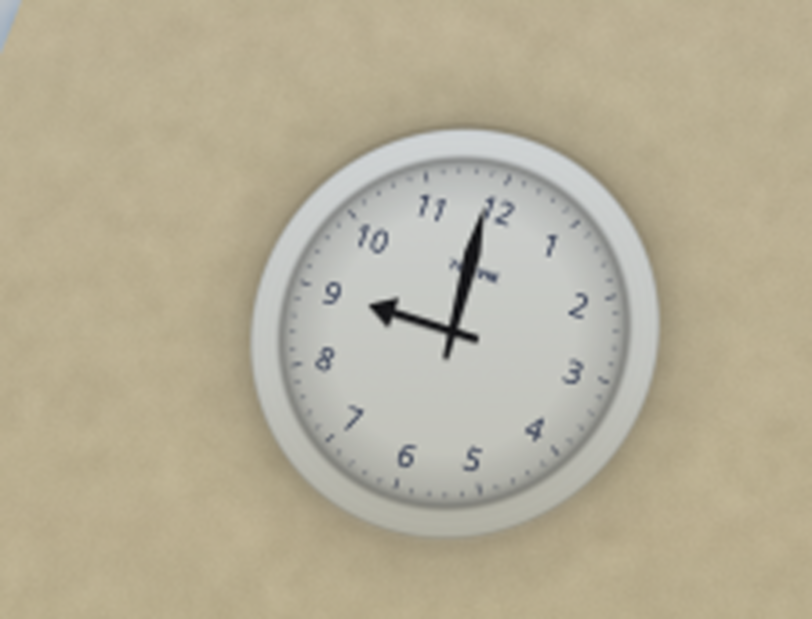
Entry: h=8 m=59
